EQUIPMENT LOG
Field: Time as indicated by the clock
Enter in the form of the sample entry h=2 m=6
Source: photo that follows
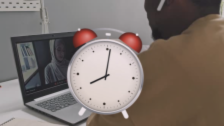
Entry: h=8 m=1
